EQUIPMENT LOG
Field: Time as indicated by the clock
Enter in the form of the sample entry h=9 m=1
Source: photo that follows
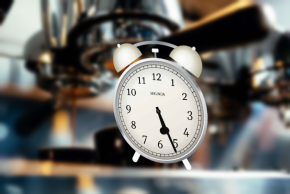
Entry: h=5 m=26
